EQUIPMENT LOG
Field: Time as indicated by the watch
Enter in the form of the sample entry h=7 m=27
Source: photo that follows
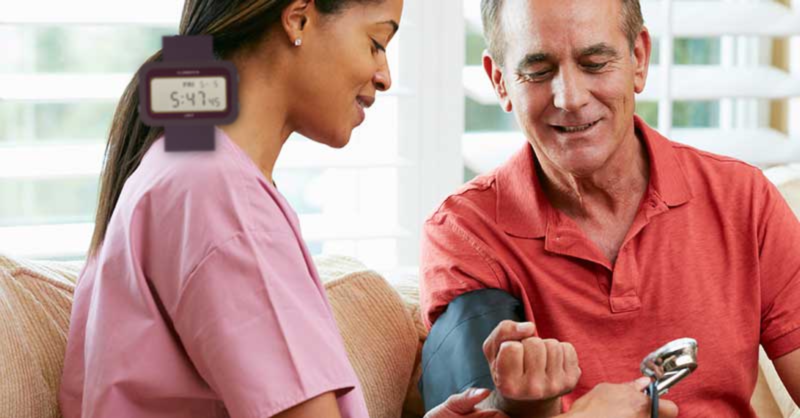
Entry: h=5 m=47
